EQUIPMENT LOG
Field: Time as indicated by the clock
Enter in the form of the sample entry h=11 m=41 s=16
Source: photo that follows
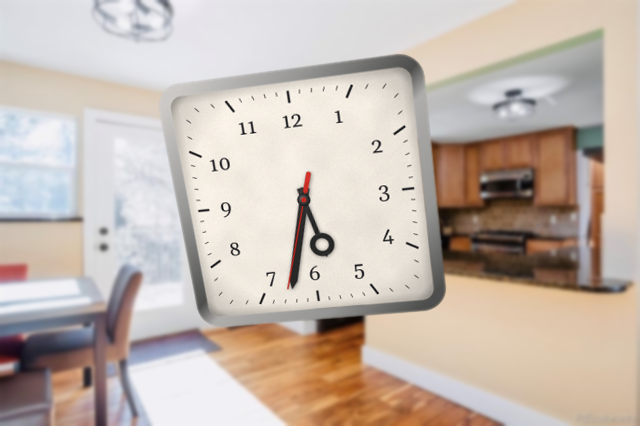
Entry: h=5 m=32 s=33
